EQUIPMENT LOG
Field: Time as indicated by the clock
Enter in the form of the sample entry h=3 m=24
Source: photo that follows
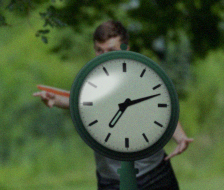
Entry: h=7 m=12
